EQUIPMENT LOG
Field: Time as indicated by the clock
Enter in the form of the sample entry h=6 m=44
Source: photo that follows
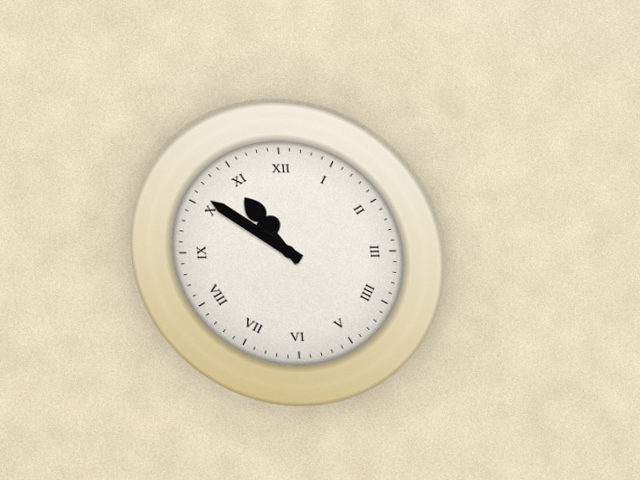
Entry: h=10 m=51
